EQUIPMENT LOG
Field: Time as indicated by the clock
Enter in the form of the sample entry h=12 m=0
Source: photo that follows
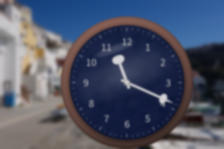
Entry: h=11 m=19
